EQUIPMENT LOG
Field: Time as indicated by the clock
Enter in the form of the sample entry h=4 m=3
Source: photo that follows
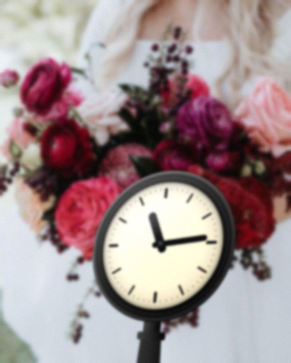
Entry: h=11 m=14
